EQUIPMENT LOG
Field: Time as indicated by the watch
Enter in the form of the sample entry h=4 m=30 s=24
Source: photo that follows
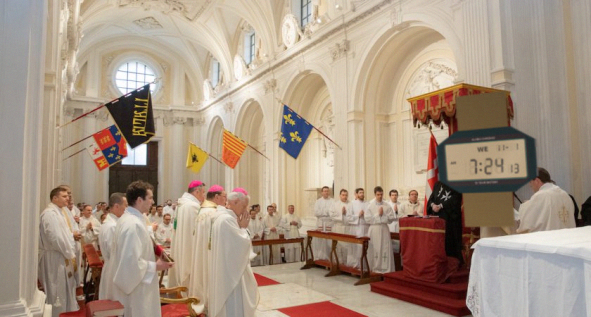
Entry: h=7 m=24 s=13
